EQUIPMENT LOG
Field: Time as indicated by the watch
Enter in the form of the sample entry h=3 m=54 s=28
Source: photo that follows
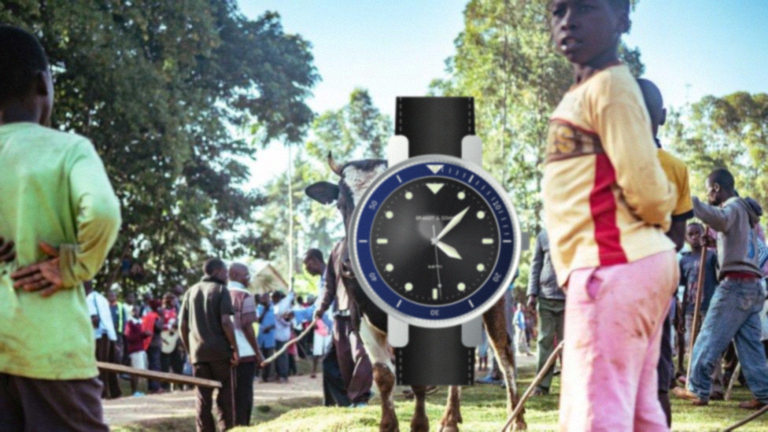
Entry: h=4 m=7 s=29
